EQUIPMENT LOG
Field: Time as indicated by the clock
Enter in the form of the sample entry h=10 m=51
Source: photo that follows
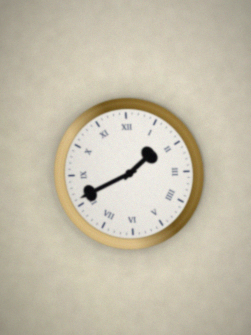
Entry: h=1 m=41
